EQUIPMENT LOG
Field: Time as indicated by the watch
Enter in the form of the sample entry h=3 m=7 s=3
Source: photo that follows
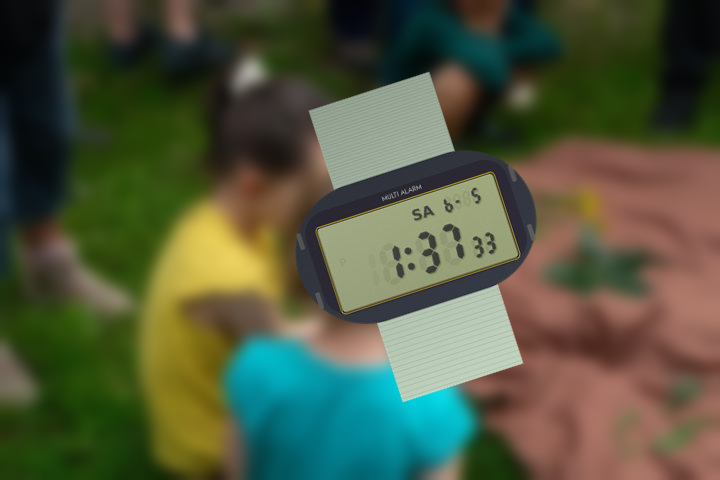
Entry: h=1 m=37 s=33
